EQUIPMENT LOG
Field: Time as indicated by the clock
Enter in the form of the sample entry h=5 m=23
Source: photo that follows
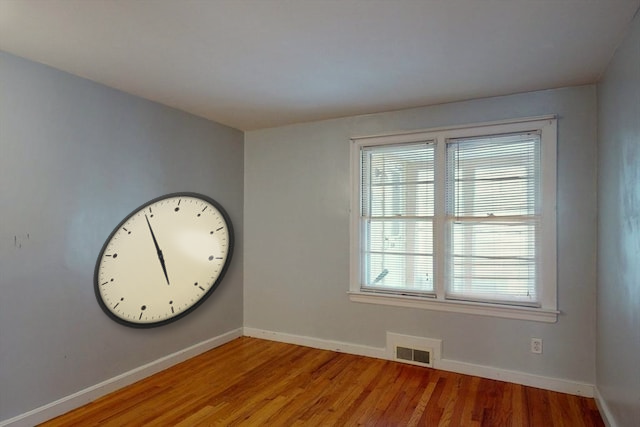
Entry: h=4 m=54
